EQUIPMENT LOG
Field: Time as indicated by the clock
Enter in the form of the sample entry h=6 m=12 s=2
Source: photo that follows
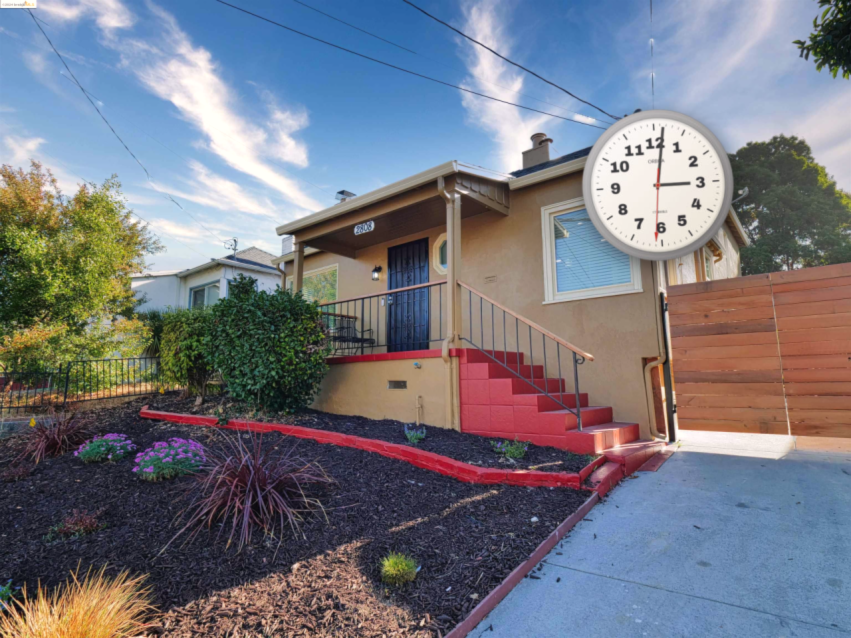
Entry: h=3 m=1 s=31
